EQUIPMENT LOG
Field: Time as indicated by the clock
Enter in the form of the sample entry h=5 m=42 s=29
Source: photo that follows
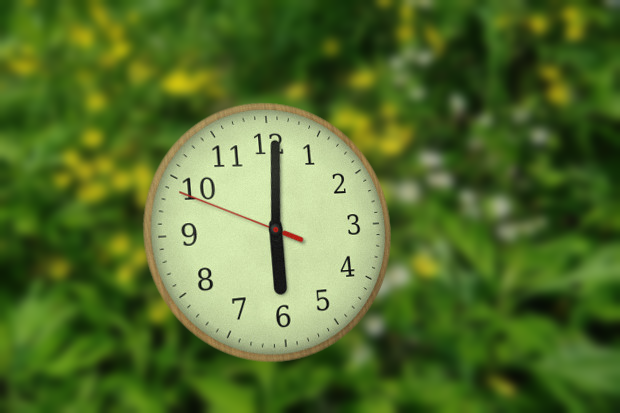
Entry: h=6 m=0 s=49
